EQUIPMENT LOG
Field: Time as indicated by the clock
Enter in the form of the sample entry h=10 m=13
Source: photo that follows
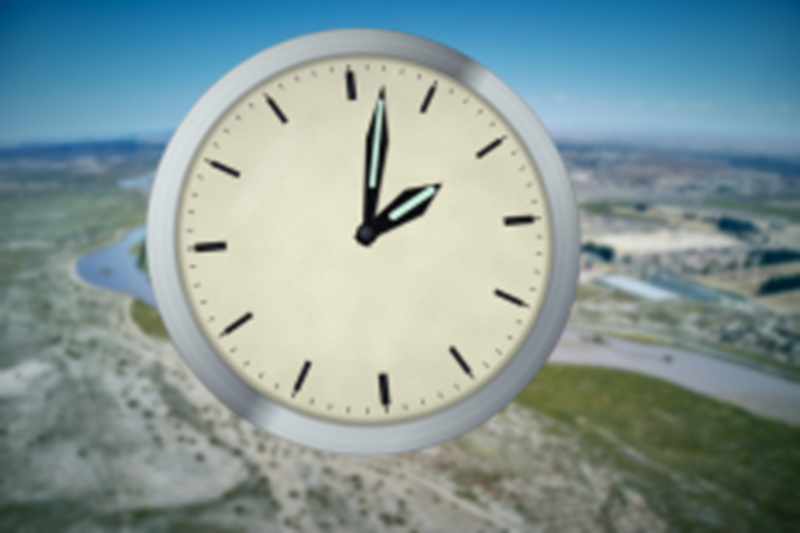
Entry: h=2 m=2
